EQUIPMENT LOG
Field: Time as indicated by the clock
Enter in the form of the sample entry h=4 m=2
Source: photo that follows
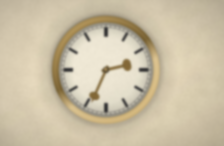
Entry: h=2 m=34
